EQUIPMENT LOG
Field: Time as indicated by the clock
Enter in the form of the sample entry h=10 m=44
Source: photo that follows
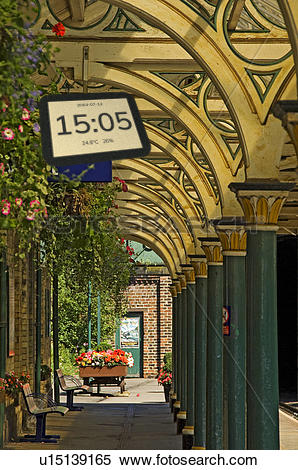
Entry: h=15 m=5
